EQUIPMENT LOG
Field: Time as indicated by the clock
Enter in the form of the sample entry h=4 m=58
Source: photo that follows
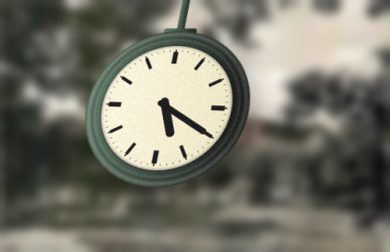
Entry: h=5 m=20
